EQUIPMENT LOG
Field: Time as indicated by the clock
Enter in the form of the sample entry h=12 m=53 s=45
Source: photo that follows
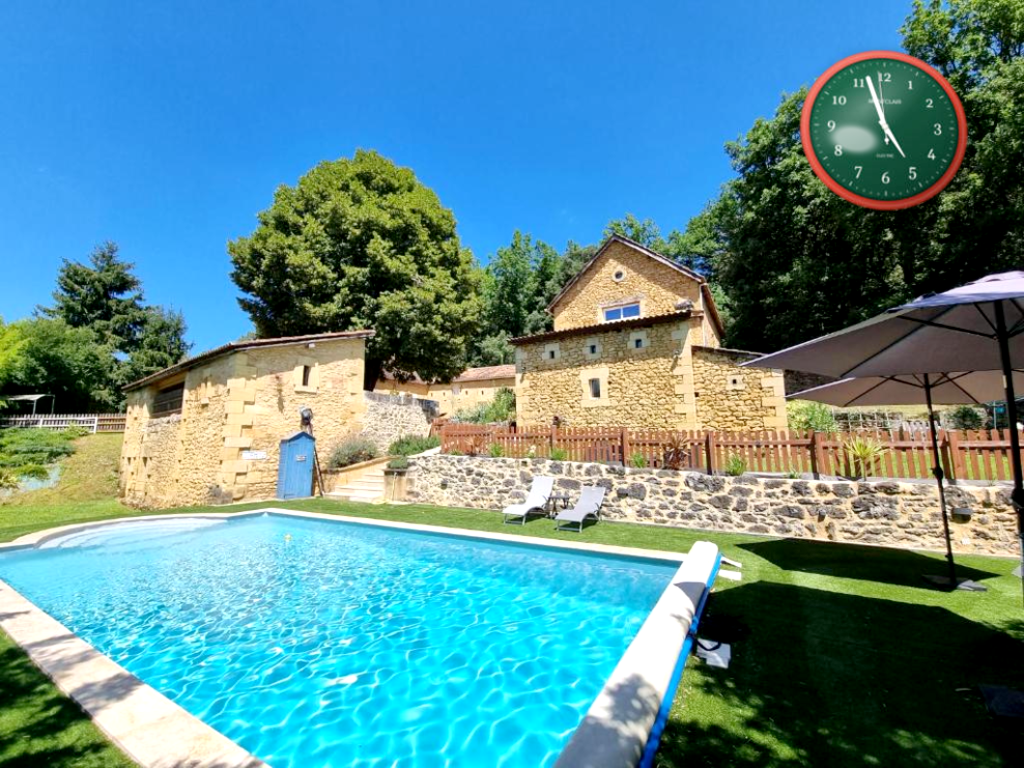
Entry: h=4 m=56 s=59
